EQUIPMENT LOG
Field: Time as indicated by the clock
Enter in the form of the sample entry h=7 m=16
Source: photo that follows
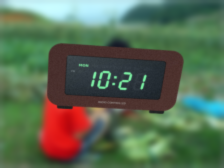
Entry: h=10 m=21
